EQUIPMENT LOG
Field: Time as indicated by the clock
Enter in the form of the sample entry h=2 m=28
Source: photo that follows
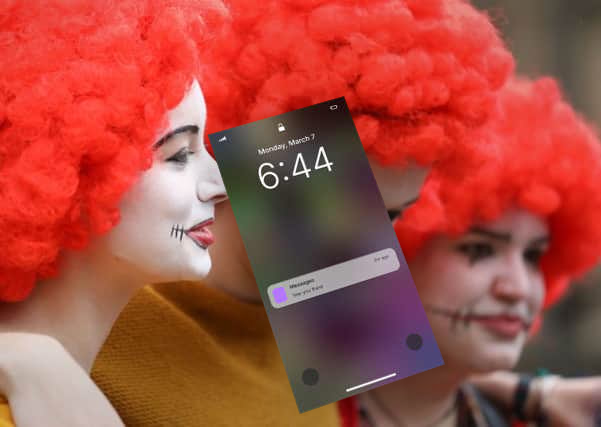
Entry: h=6 m=44
